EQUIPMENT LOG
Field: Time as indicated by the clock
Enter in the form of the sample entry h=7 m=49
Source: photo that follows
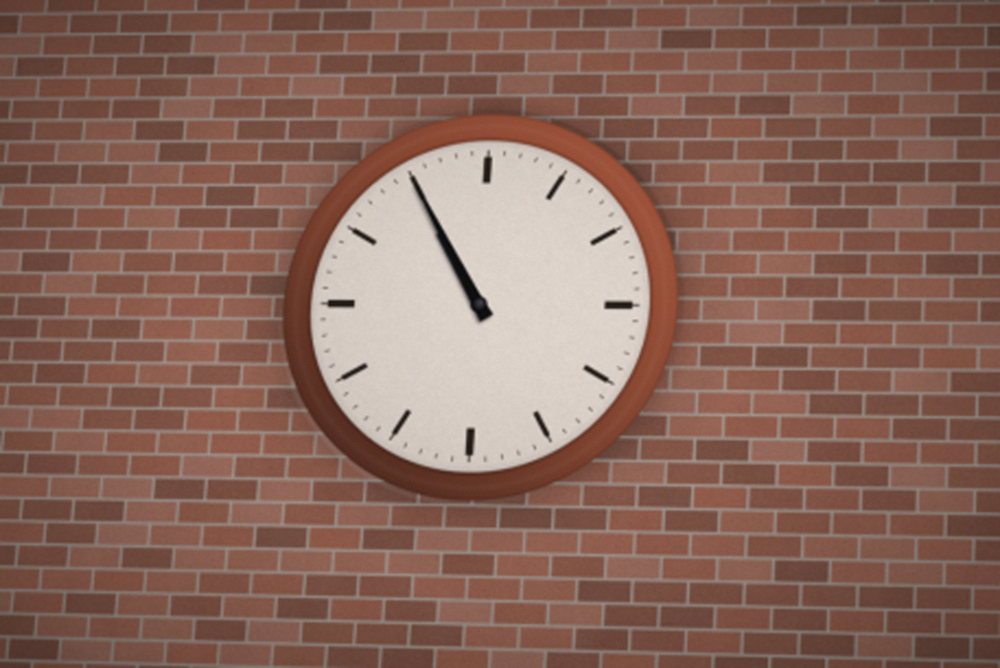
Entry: h=10 m=55
